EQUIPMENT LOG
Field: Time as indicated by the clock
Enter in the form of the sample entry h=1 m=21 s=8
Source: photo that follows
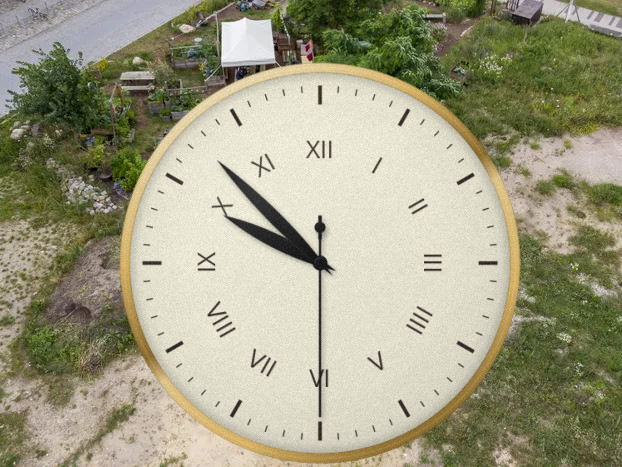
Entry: h=9 m=52 s=30
